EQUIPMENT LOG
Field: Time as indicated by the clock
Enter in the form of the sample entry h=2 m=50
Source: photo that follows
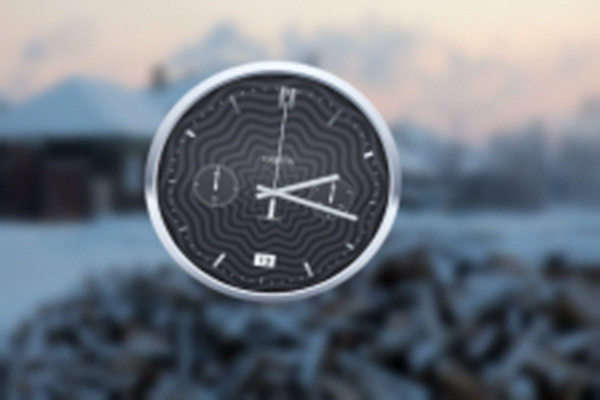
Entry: h=2 m=17
